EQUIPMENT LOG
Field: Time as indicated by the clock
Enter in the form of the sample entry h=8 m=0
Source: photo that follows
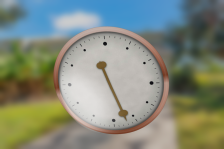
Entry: h=11 m=27
